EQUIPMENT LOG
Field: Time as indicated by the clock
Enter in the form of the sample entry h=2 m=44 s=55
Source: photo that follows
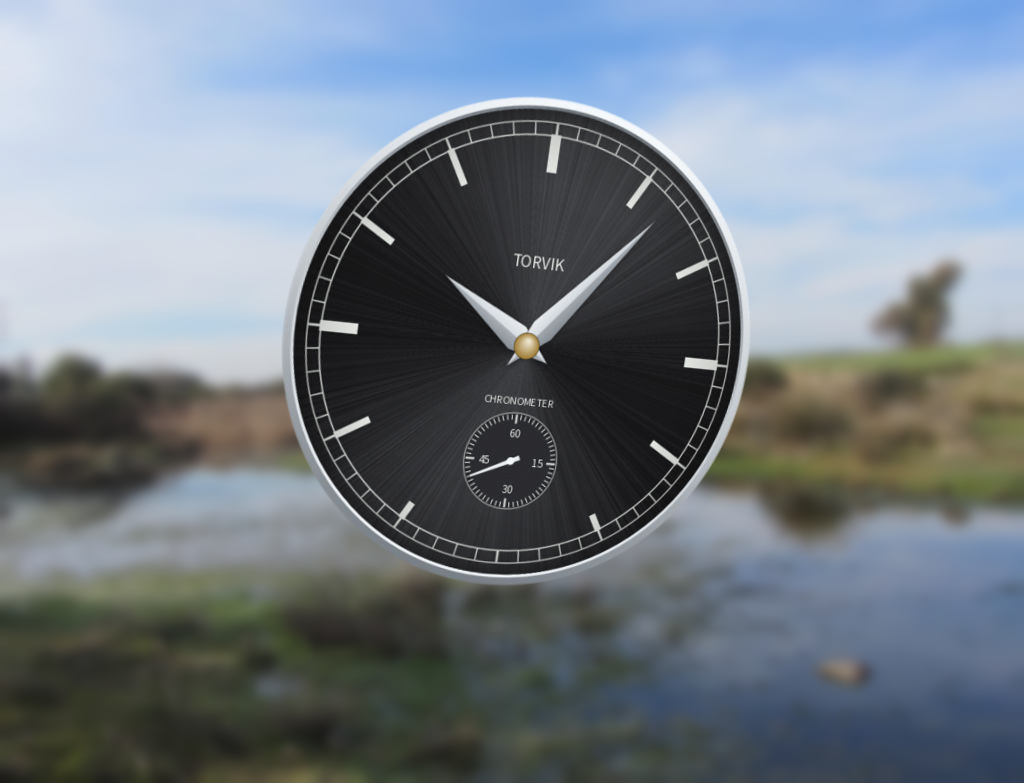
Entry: h=10 m=6 s=41
